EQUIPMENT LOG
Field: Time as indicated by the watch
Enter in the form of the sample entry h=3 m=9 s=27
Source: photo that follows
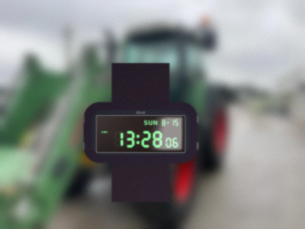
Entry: h=13 m=28 s=6
